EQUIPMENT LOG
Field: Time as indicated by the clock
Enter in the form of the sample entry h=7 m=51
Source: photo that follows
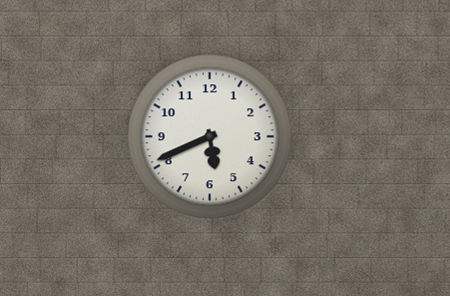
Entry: h=5 m=41
